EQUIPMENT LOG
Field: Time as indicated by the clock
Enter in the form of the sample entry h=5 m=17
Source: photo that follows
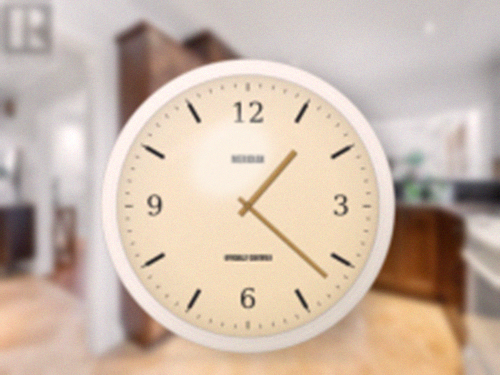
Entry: h=1 m=22
